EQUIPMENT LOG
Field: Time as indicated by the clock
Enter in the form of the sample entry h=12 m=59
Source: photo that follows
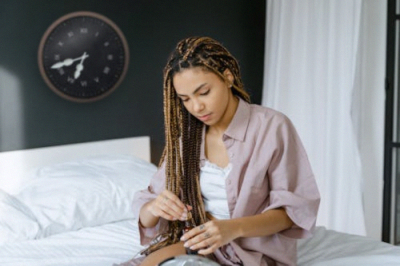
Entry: h=6 m=42
